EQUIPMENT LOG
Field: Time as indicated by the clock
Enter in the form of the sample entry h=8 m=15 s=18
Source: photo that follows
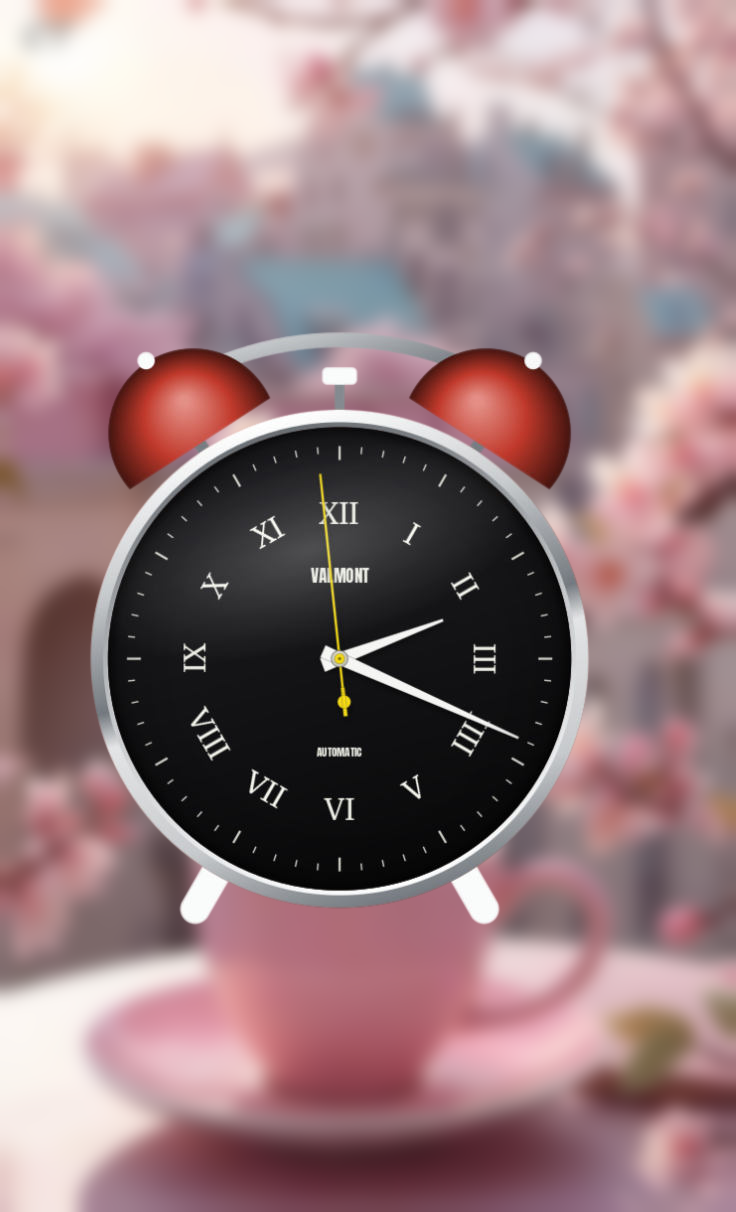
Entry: h=2 m=18 s=59
